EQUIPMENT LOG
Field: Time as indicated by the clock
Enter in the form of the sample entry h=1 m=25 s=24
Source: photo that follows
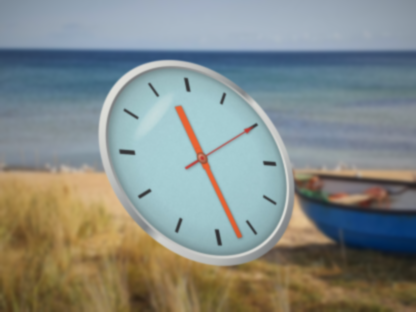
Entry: h=11 m=27 s=10
